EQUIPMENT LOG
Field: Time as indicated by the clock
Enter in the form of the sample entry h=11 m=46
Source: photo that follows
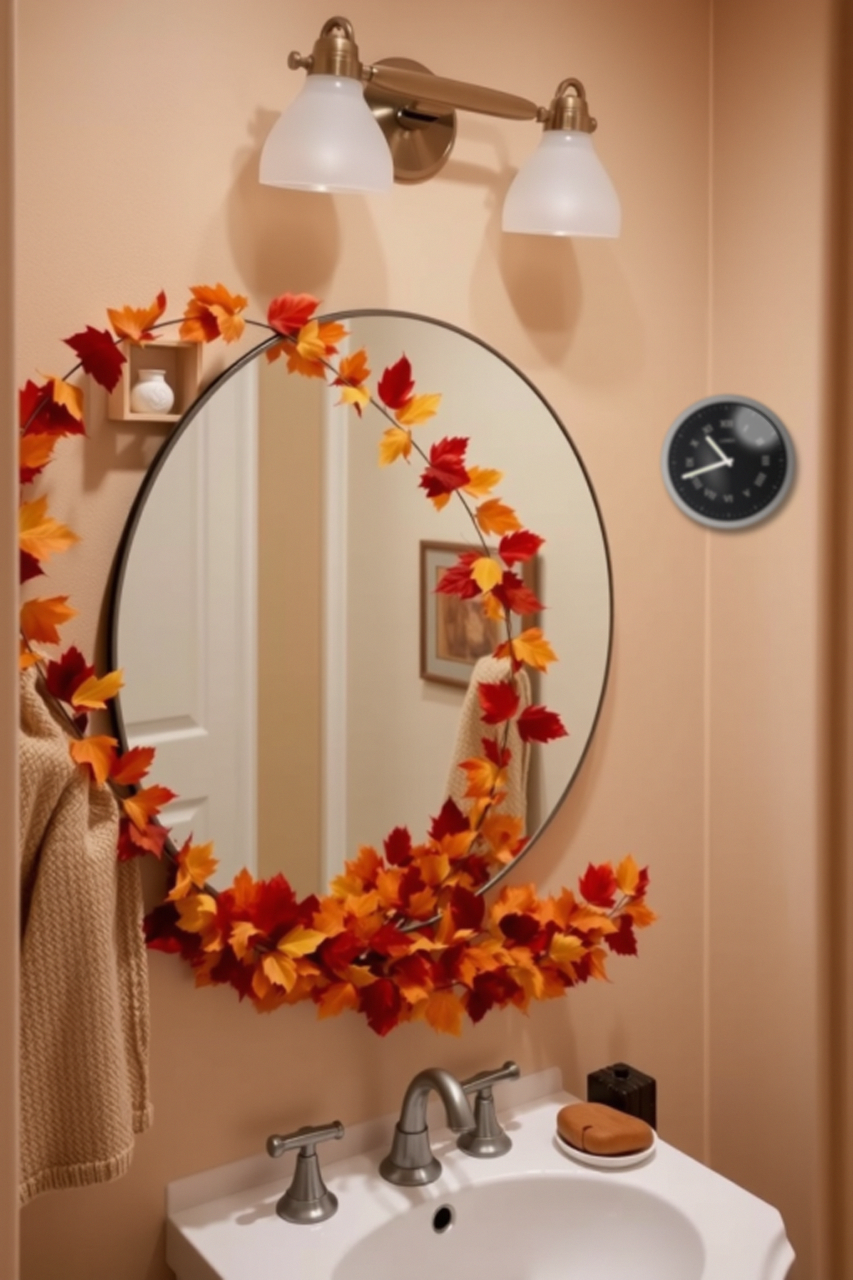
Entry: h=10 m=42
